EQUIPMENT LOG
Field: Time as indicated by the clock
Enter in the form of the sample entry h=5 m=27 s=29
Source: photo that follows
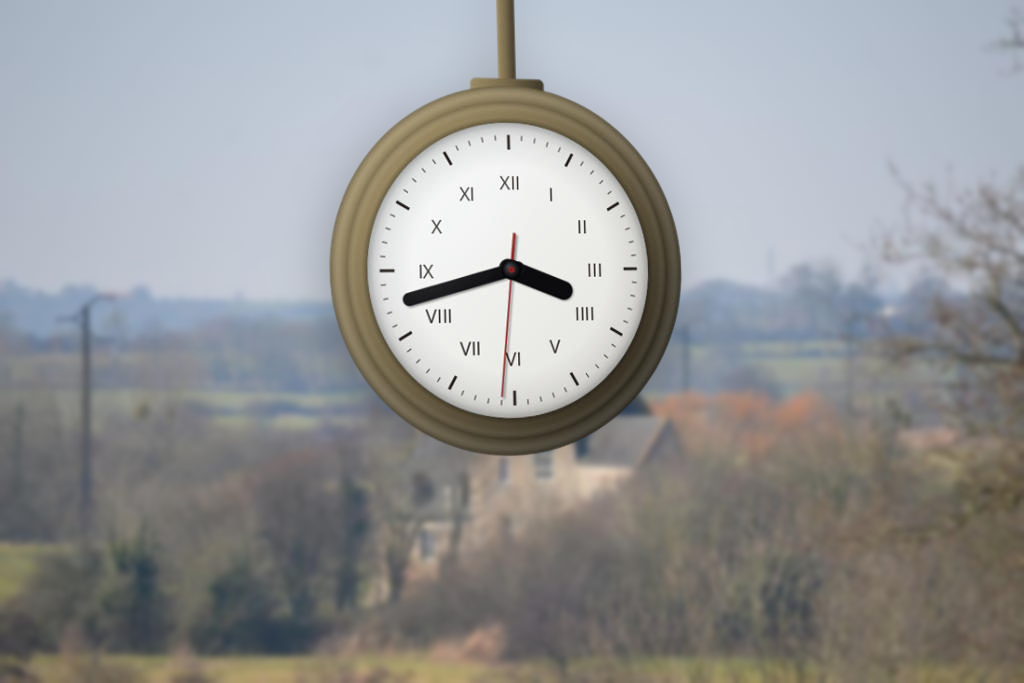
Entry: h=3 m=42 s=31
